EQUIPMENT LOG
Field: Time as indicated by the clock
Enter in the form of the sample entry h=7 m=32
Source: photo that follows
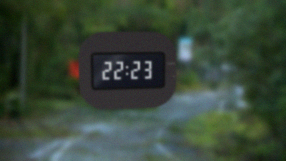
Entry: h=22 m=23
